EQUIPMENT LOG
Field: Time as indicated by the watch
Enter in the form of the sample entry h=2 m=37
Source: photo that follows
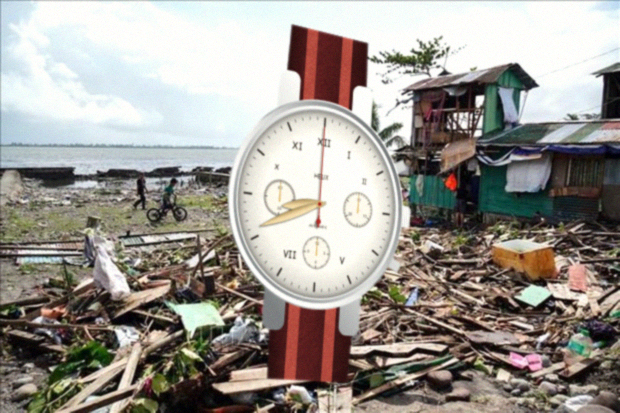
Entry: h=8 m=41
